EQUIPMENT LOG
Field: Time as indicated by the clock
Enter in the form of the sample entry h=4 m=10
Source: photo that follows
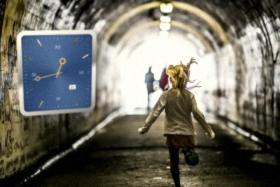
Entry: h=12 m=43
